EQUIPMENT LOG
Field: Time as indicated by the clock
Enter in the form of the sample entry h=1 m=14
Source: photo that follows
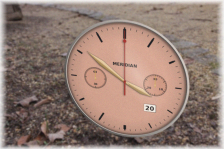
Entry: h=3 m=51
